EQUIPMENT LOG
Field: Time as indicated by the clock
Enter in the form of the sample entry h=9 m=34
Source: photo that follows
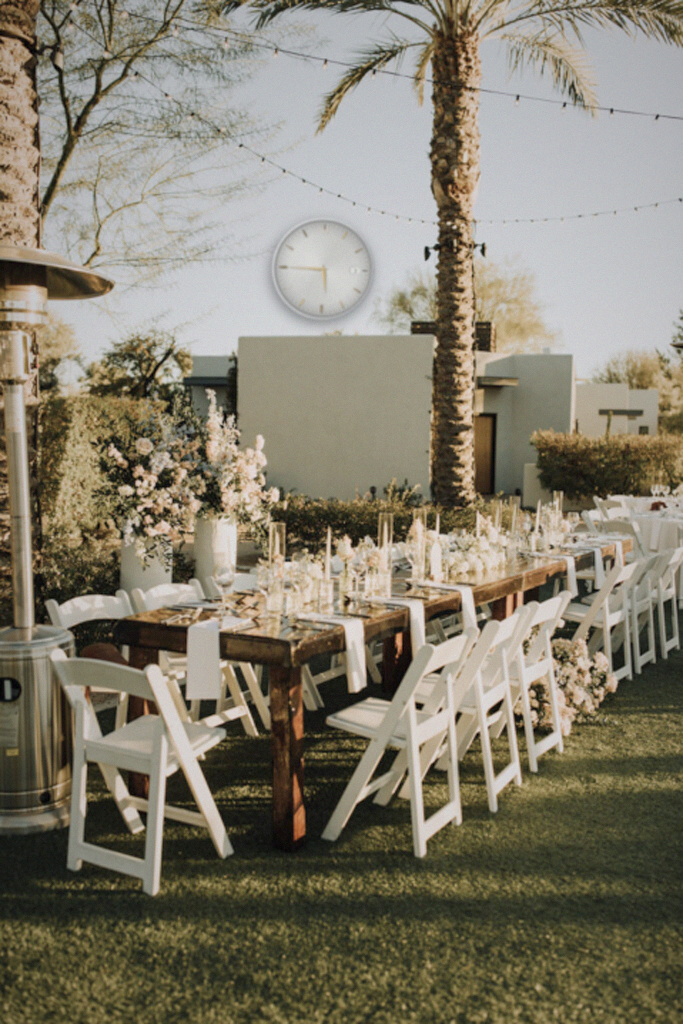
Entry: h=5 m=45
